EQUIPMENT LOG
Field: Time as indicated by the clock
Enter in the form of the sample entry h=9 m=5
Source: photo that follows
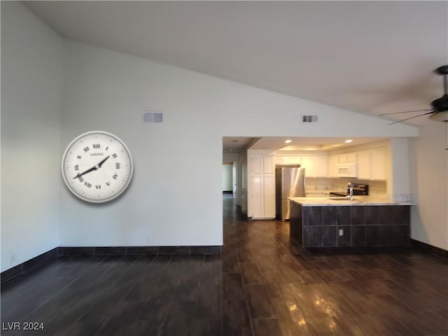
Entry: h=1 m=41
